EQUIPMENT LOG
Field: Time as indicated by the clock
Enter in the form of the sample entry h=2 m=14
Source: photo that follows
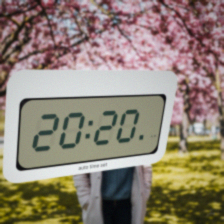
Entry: h=20 m=20
